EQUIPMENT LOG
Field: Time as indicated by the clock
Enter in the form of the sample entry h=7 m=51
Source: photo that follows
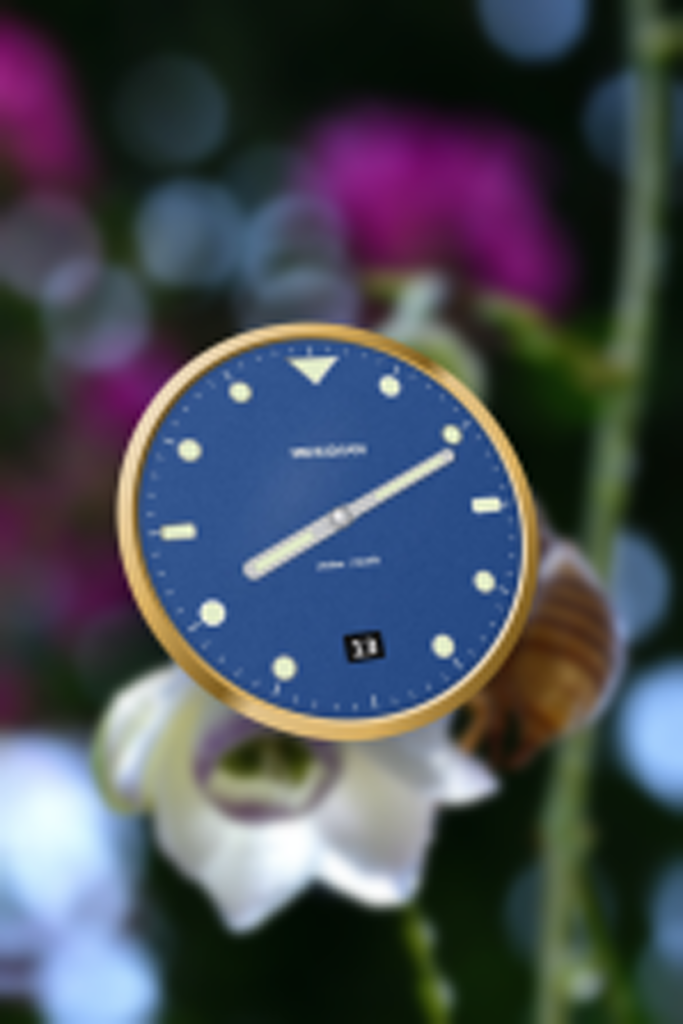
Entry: h=8 m=11
